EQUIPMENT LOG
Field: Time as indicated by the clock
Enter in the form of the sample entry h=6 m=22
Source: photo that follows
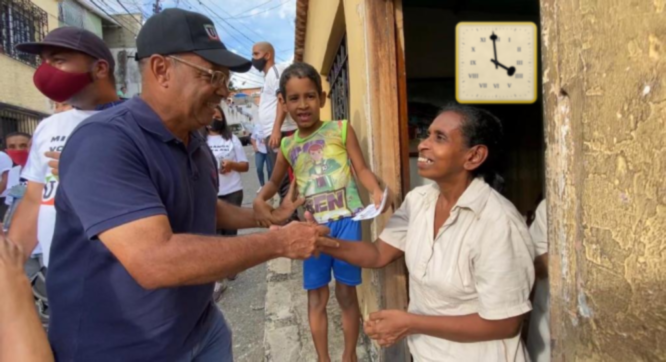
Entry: h=3 m=59
